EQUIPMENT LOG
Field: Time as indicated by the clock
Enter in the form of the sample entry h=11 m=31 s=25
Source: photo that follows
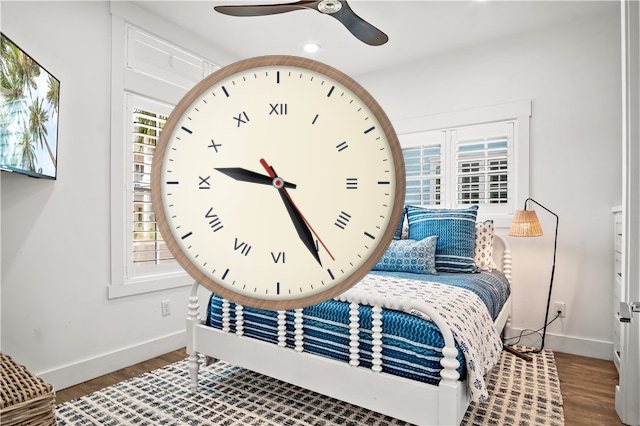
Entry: h=9 m=25 s=24
